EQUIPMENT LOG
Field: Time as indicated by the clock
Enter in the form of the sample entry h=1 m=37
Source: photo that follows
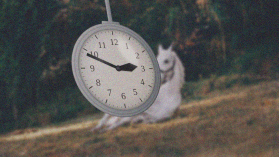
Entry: h=2 m=49
